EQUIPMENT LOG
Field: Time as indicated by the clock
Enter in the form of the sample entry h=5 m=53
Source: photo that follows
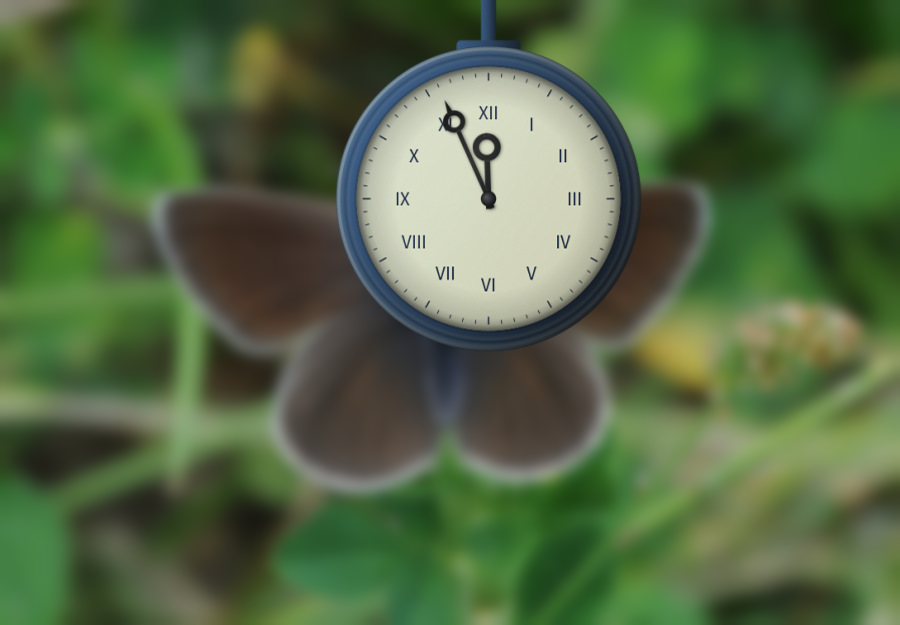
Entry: h=11 m=56
